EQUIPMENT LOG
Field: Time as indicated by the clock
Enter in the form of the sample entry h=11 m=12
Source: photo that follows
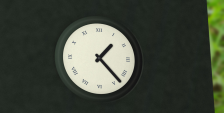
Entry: h=1 m=23
